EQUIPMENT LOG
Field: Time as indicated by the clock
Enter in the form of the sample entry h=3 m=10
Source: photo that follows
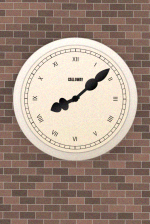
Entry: h=8 m=8
